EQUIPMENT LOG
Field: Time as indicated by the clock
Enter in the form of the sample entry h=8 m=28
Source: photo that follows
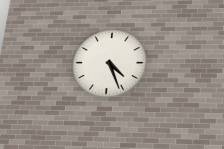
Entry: h=4 m=26
